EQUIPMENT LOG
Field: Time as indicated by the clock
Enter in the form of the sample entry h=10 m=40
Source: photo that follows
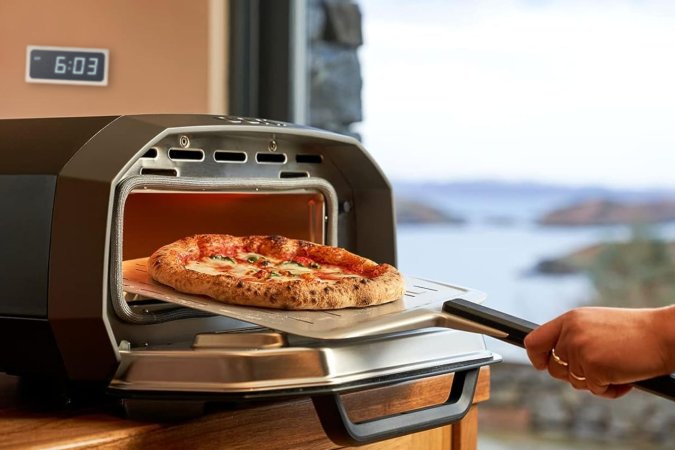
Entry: h=6 m=3
